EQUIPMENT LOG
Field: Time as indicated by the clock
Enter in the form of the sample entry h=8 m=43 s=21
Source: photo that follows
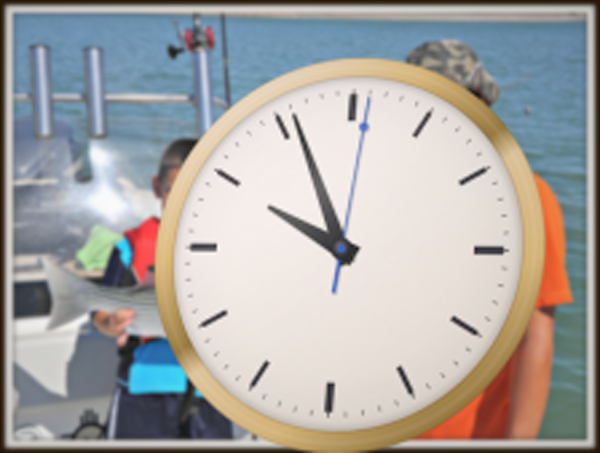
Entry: h=9 m=56 s=1
